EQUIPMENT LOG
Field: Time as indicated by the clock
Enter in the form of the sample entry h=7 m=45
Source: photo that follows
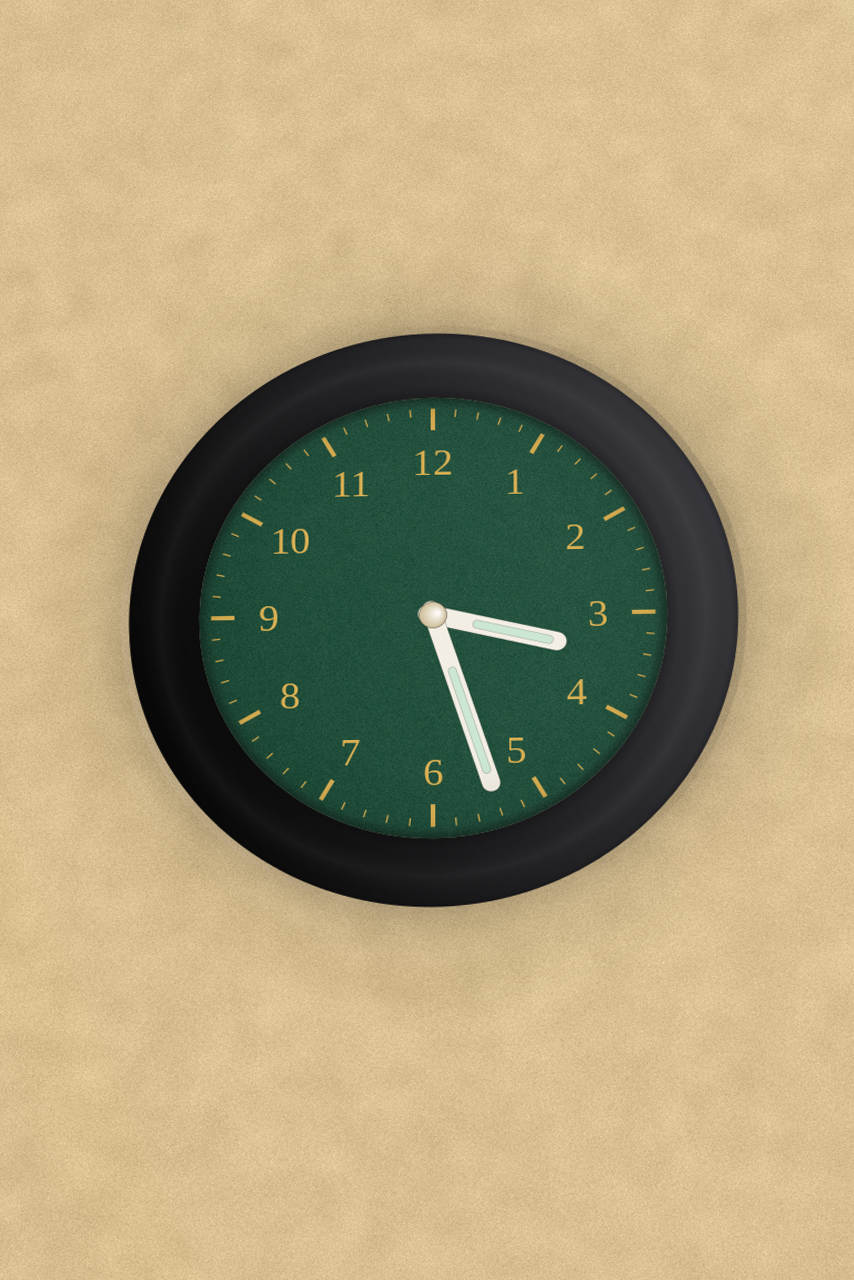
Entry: h=3 m=27
